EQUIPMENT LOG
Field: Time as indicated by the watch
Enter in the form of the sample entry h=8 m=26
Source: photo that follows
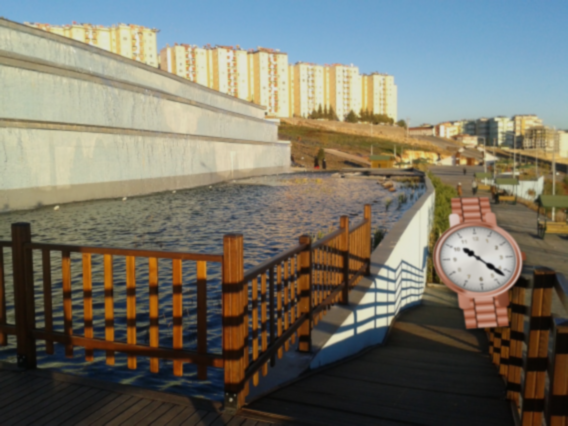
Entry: h=10 m=22
